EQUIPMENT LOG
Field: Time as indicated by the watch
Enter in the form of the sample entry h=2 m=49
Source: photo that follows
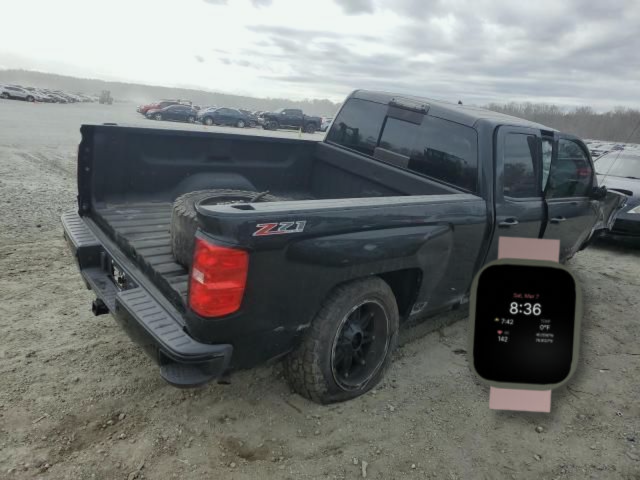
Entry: h=8 m=36
